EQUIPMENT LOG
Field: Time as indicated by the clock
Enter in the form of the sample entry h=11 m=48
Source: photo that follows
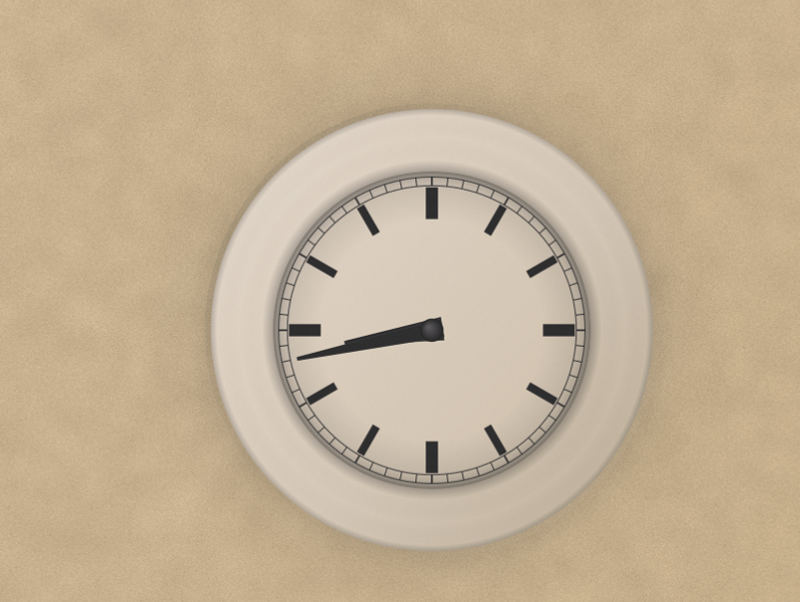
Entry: h=8 m=43
